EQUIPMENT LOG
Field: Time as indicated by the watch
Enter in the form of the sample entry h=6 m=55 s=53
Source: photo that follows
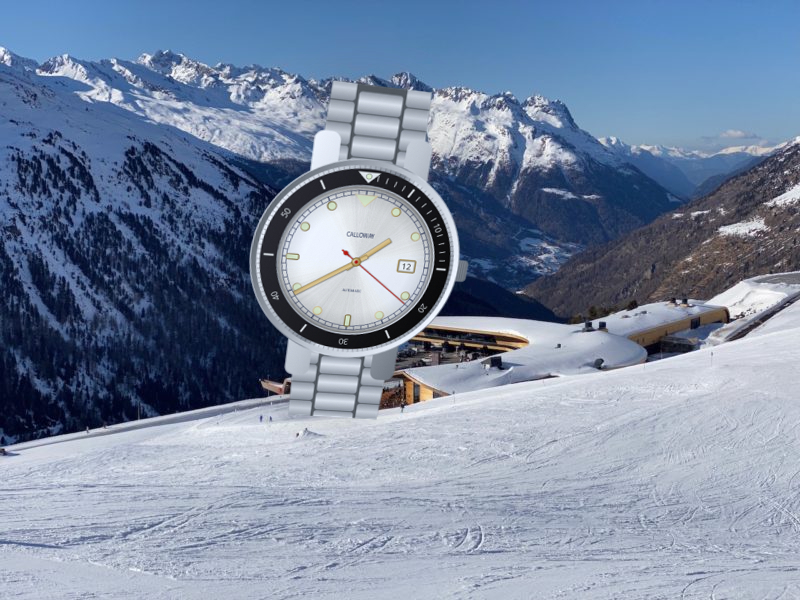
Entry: h=1 m=39 s=21
